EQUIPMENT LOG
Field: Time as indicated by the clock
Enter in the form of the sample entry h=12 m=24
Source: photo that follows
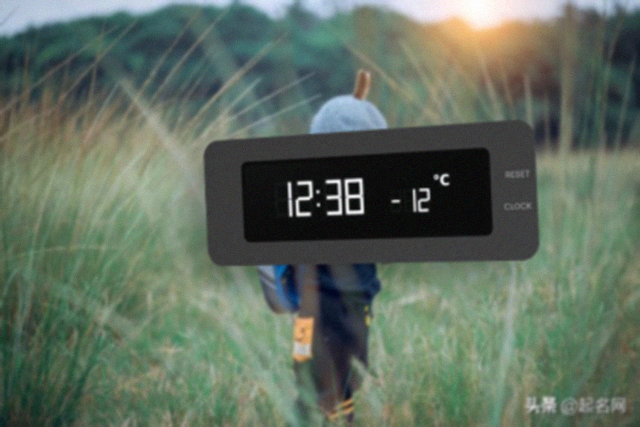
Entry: h=12 m=38
